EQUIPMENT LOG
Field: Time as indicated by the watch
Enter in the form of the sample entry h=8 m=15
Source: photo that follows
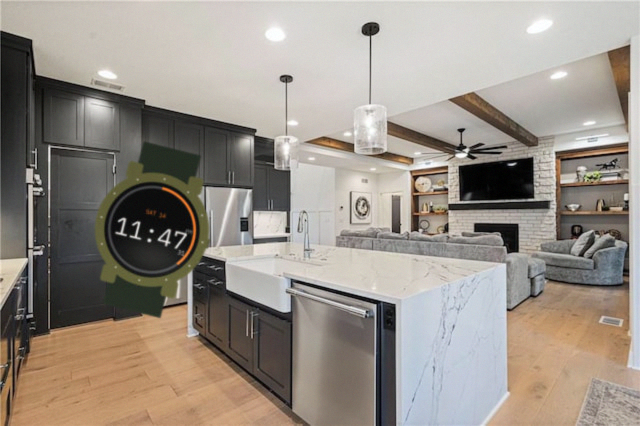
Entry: h=11 m=47
